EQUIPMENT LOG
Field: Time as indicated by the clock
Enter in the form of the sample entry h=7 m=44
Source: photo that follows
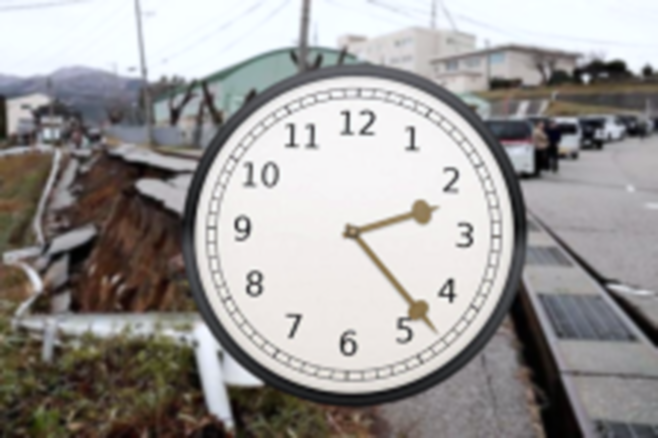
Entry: h=2 m=23
